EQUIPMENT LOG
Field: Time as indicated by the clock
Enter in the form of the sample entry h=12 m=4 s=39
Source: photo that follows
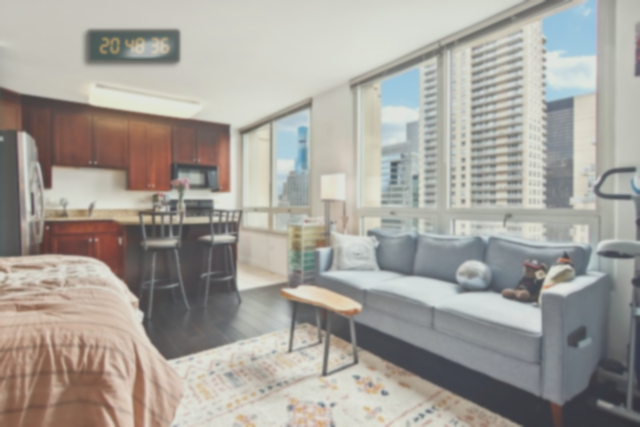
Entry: h=20 m=48 s=36
